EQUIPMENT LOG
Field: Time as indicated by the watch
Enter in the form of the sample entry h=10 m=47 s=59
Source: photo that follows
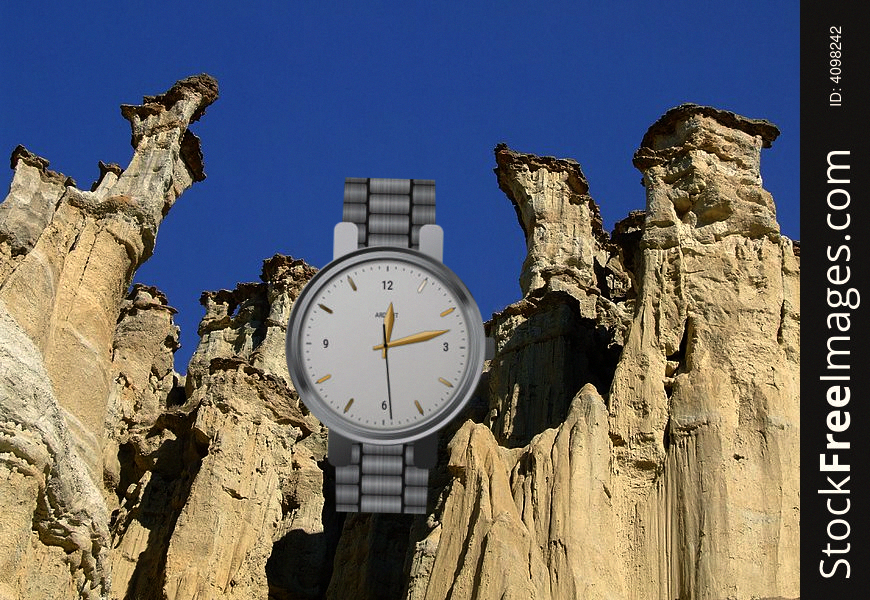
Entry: h=12 m=12 s=29
